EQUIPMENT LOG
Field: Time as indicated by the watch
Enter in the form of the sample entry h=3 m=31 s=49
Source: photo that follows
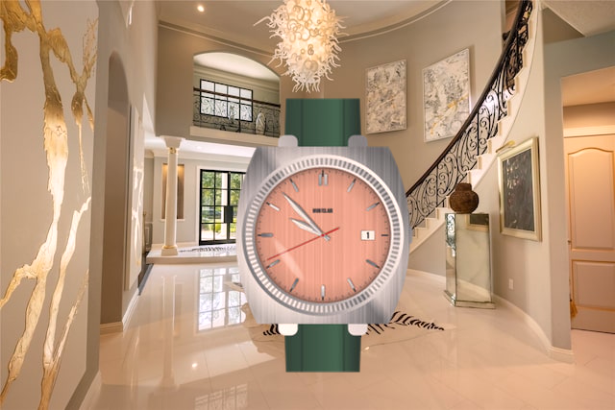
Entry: h=9 m=52 s=41
